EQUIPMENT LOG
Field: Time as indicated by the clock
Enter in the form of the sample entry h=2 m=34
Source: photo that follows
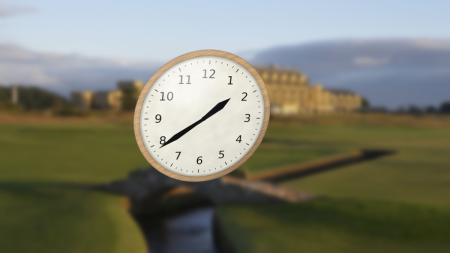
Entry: h=1 m=39
